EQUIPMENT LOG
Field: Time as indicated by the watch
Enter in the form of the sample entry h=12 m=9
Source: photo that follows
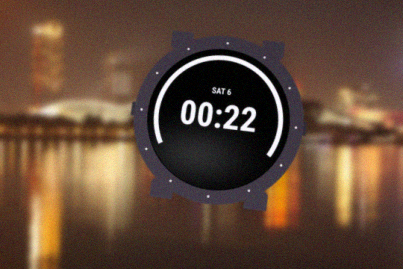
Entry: h=0 m=22
